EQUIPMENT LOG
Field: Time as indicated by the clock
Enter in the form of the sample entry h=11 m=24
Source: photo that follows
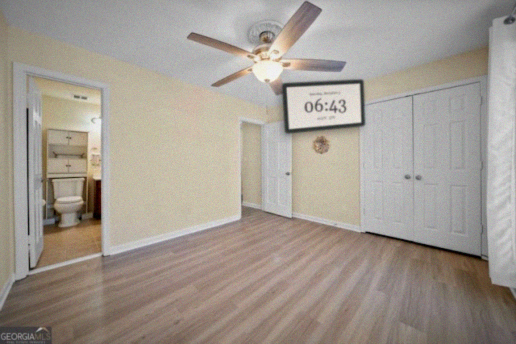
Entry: h=6 m=43
